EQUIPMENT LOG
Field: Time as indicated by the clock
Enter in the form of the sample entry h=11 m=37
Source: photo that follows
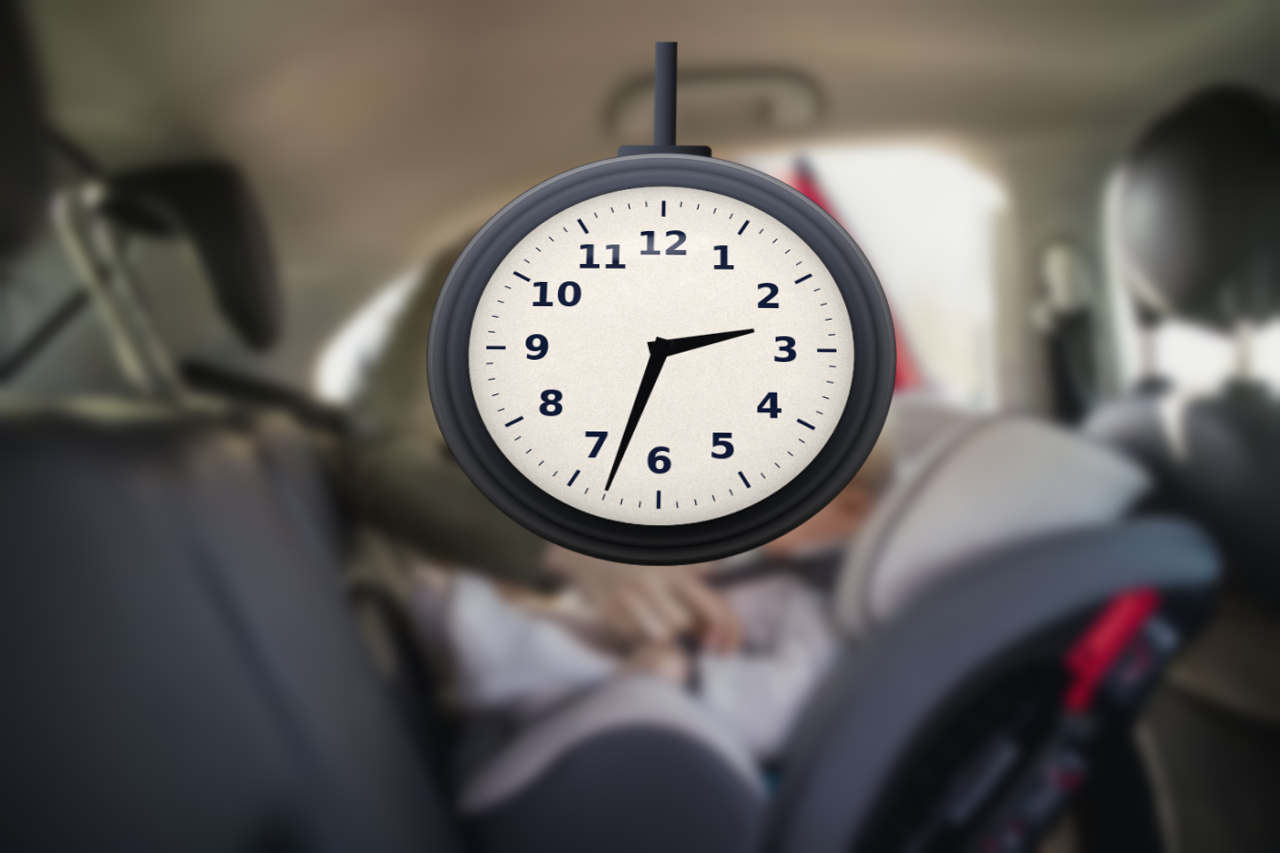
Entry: h=2 m=33
